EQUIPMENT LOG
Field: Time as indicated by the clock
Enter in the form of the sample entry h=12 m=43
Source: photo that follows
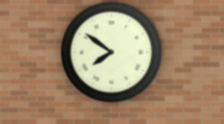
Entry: h=7 m=51
